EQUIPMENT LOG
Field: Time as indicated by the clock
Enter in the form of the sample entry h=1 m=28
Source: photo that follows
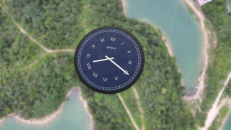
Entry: h=8 m=20
